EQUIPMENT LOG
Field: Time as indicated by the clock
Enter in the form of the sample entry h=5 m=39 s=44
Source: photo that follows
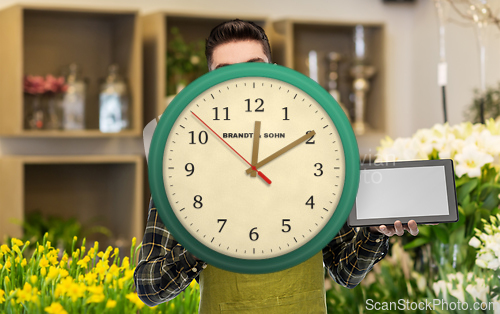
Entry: h=12 m=9 s=52
